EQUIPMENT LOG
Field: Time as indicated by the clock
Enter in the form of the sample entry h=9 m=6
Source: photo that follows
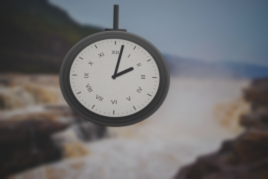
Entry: h=2 m=2
